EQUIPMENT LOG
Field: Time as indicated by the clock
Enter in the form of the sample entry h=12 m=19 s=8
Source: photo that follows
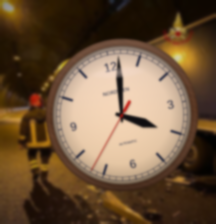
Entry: h=4 m=1 s=37
